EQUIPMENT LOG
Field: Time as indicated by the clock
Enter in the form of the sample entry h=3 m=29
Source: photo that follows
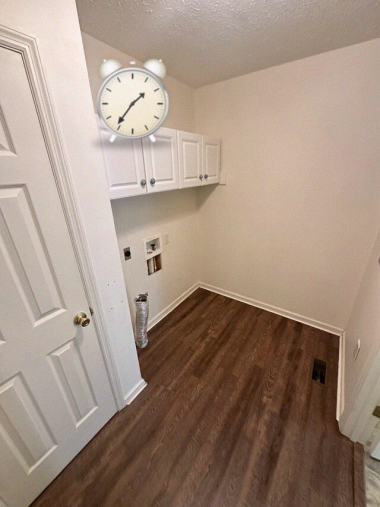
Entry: h=1 m=36
